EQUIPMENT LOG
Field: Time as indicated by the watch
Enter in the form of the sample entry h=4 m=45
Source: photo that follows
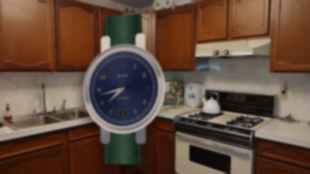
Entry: h=7 m=43
